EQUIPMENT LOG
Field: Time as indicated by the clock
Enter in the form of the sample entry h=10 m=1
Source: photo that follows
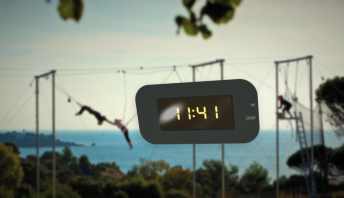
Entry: h=11 m=41
